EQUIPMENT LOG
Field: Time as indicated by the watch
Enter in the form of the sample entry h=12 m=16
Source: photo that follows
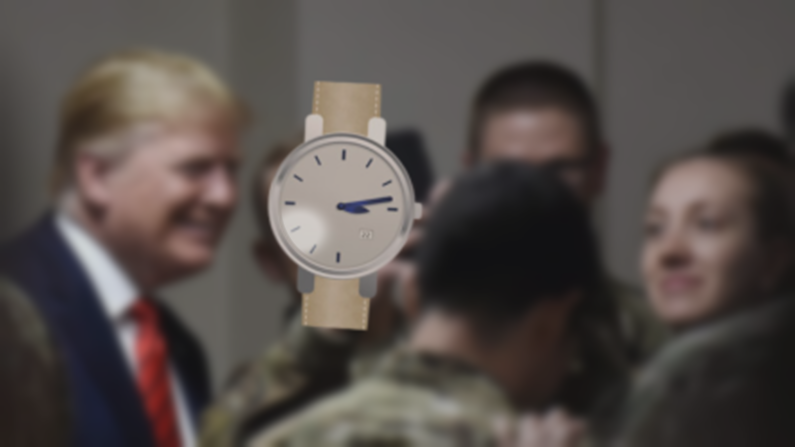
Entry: h=3 m=13
